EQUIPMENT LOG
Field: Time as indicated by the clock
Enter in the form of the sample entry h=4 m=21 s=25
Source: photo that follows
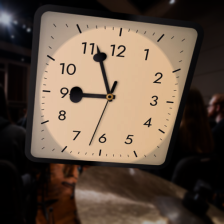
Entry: h=8 m=56 s=32
